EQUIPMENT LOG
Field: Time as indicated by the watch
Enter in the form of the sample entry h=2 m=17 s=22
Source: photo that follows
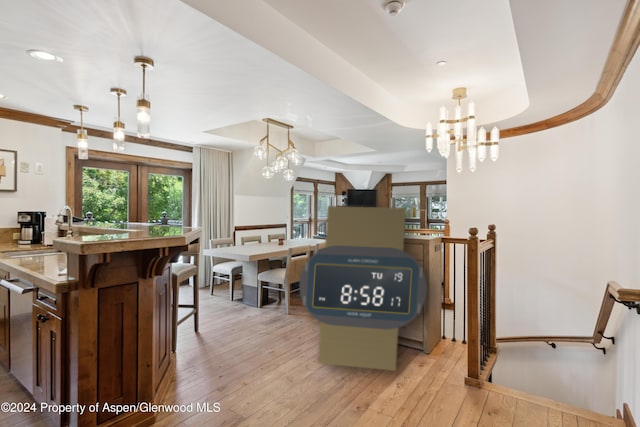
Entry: h=8 m=58 s=17
